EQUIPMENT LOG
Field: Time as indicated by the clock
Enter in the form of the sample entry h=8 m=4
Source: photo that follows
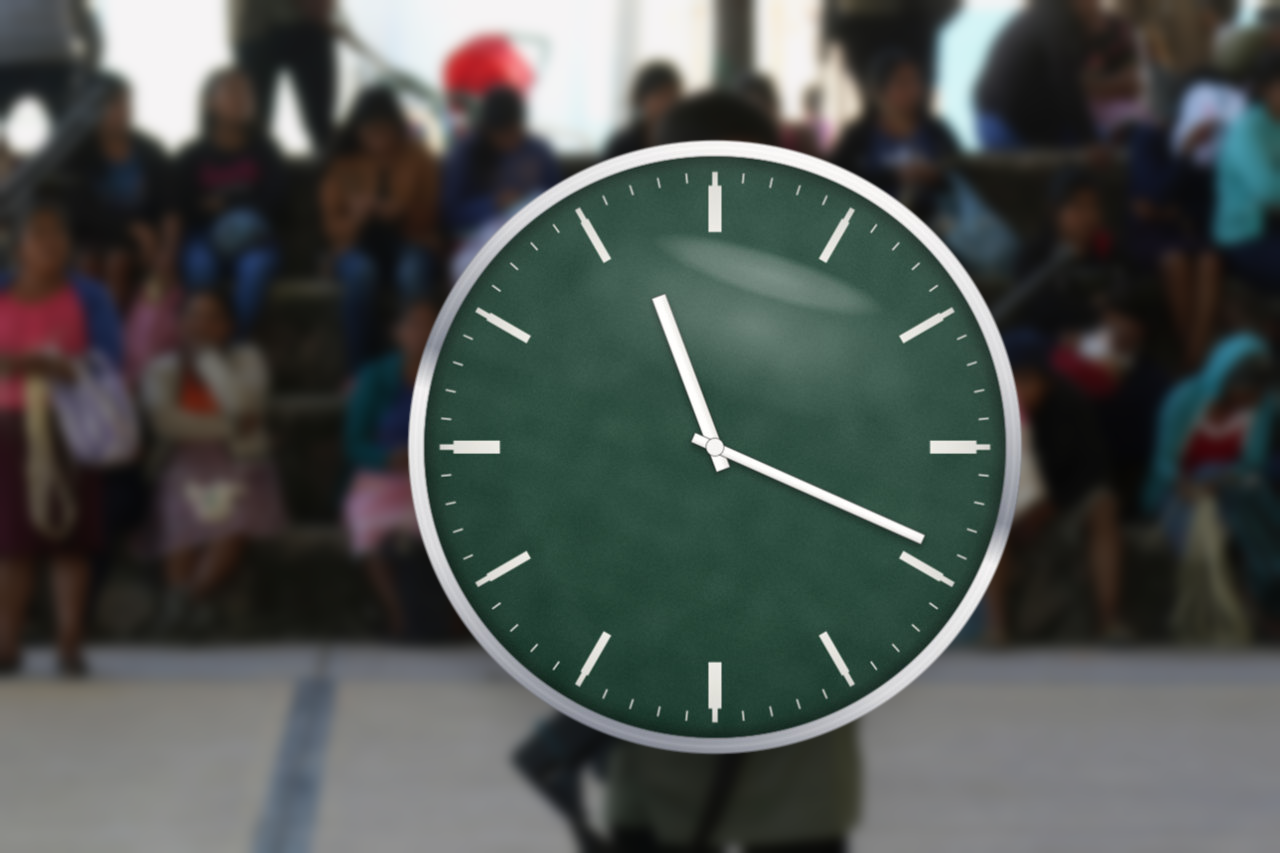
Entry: h=11 m=19
